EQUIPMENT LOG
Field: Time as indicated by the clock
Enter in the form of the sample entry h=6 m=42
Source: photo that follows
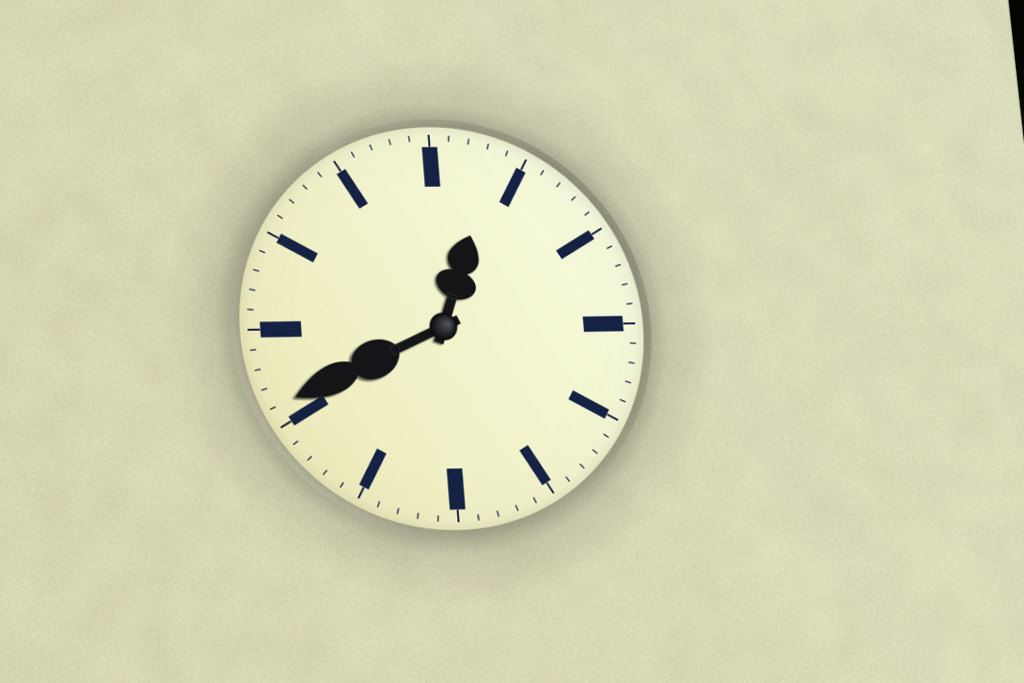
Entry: h=12 m=41
